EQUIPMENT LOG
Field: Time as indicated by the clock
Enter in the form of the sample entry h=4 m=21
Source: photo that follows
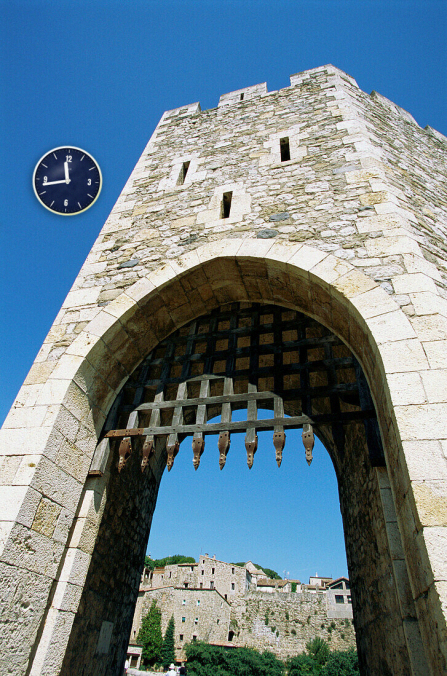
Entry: h=11 m=43
